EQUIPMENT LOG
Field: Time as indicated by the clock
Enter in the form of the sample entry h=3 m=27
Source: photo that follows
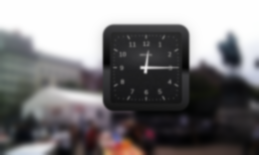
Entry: h=12 m=15
